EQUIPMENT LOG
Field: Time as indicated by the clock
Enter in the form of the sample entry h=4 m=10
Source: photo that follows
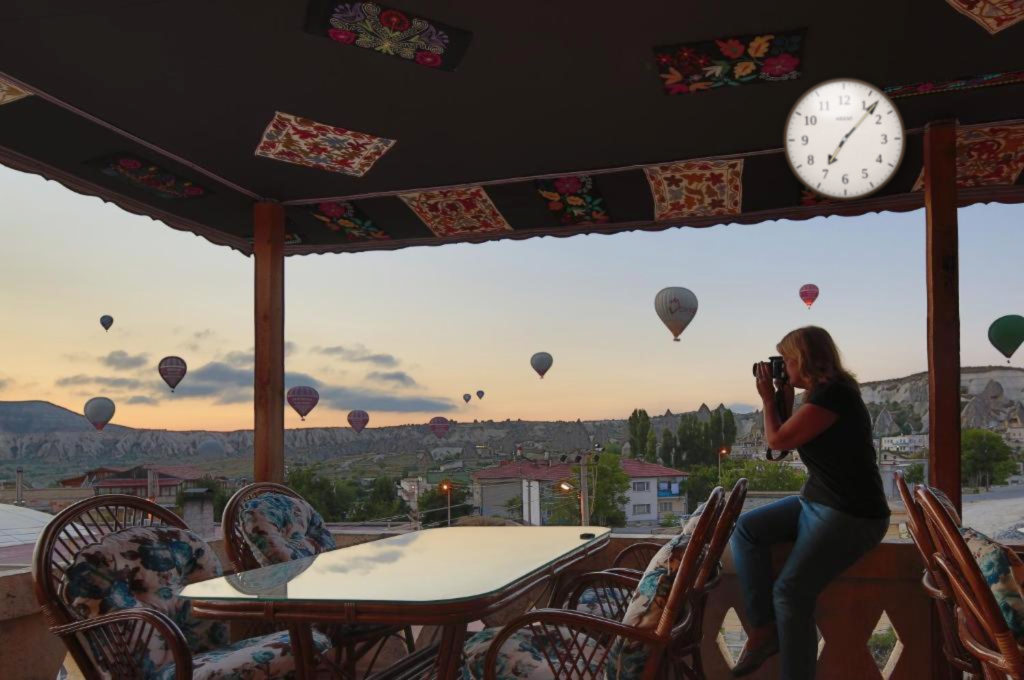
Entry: h=7 m=7
